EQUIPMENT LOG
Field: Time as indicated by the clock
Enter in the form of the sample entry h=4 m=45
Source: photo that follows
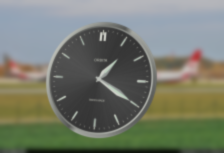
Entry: h=1 m=20
